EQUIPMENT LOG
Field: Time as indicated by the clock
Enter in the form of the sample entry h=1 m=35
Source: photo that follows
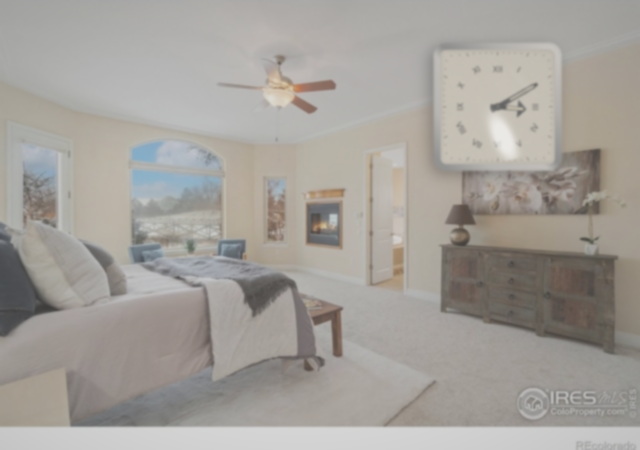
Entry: h=3 m=10
